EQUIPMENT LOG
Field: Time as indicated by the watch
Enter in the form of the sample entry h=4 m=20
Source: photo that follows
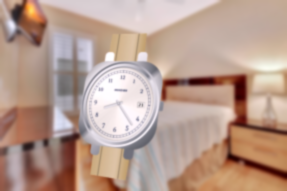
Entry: h=8 m=23
